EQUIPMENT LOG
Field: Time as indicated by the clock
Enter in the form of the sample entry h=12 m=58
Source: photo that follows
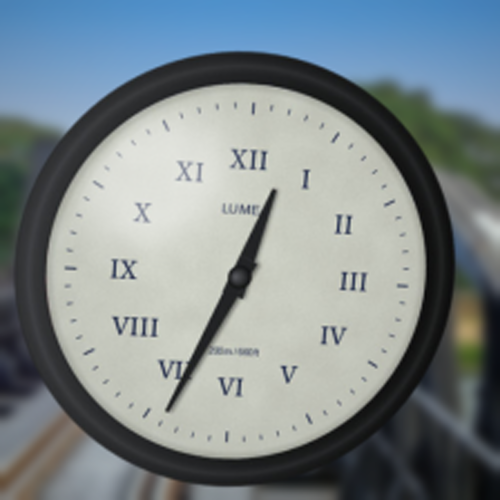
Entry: h=12 m=34
